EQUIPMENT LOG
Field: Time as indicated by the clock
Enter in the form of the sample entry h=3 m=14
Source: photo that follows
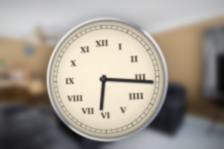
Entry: h=6 m=16
